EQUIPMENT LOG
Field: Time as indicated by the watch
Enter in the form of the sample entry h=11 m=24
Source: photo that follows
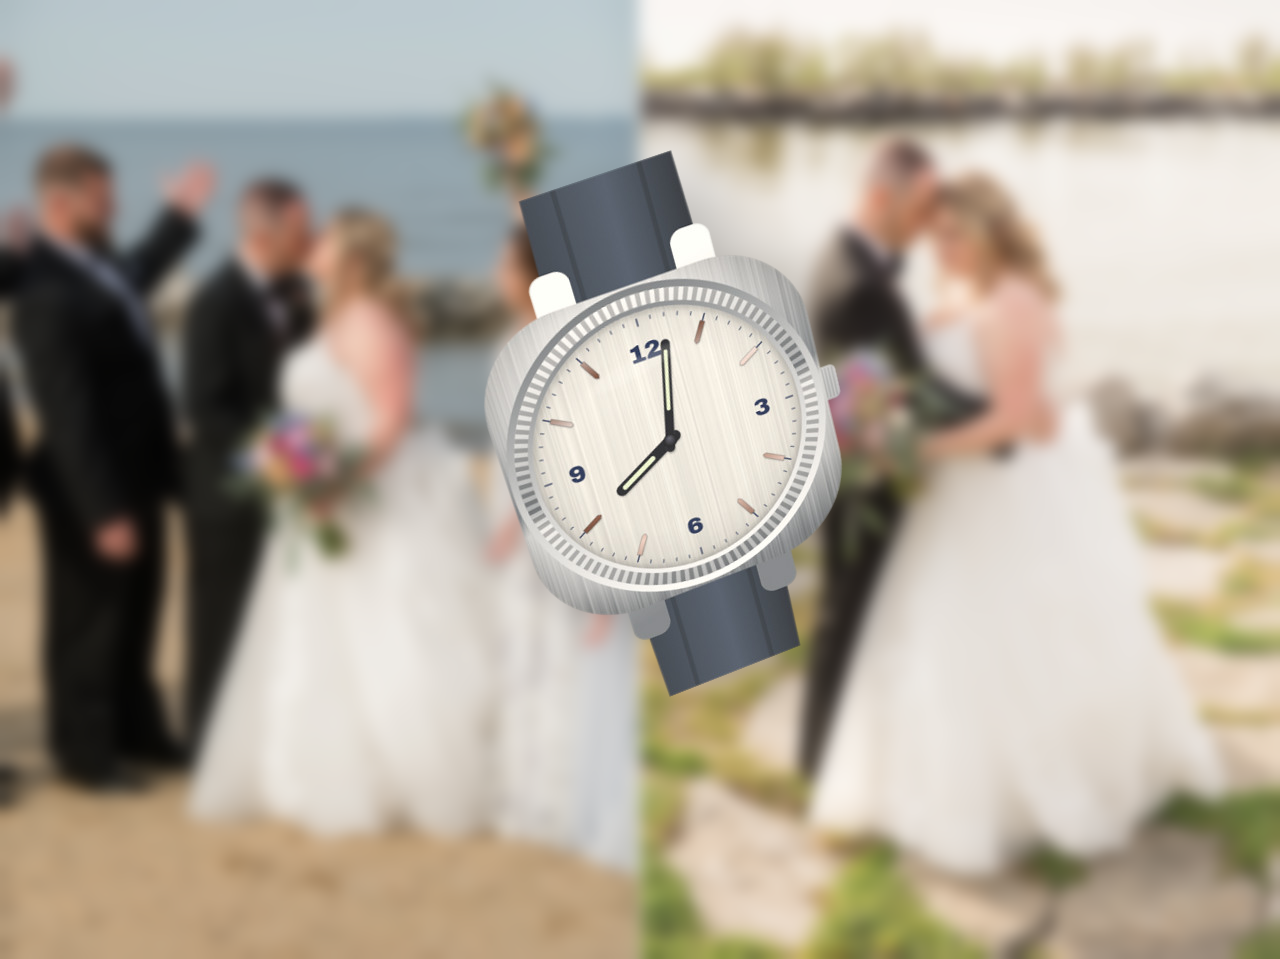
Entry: h=8 m=2
